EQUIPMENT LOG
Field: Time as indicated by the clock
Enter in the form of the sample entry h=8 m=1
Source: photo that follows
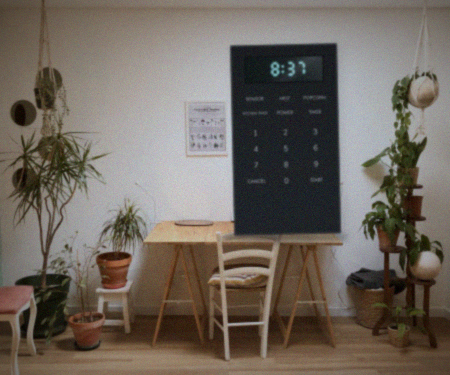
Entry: h=8 m=37
